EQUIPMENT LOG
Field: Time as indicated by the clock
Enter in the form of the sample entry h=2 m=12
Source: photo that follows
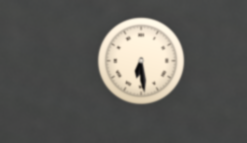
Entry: h=6 m=29
